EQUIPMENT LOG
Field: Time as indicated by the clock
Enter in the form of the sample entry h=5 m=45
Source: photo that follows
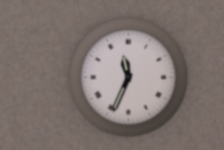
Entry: h=11 m=34
